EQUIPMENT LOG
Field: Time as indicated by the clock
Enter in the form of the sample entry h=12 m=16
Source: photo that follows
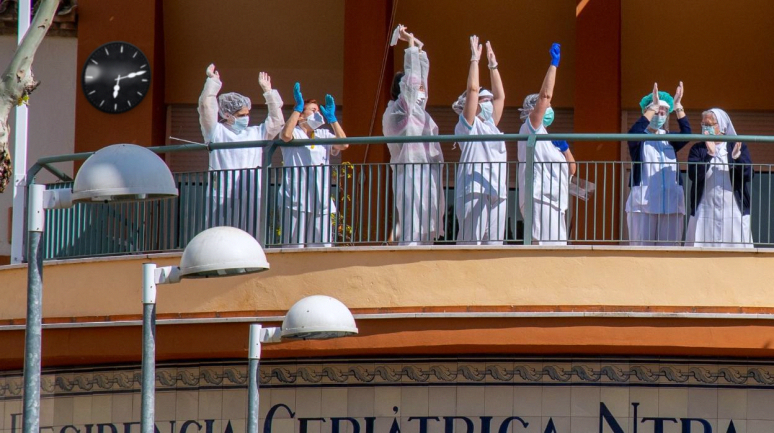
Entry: h=6 m=12
